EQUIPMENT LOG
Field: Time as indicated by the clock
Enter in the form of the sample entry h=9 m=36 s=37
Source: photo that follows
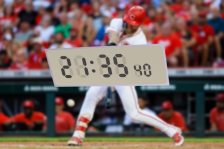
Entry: h=21 m=35 s=40
